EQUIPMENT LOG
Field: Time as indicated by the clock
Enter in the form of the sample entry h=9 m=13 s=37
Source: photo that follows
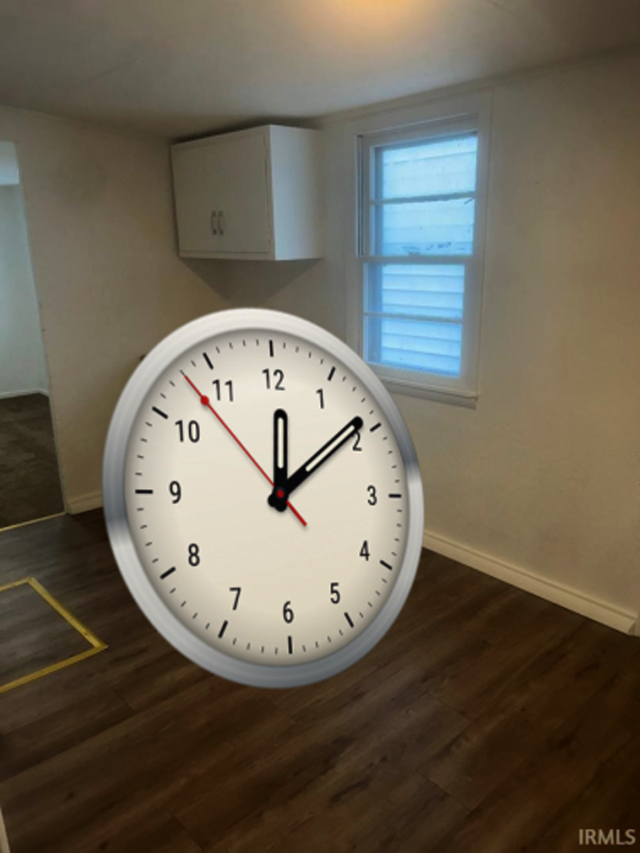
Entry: h=12 m=8 s=53
